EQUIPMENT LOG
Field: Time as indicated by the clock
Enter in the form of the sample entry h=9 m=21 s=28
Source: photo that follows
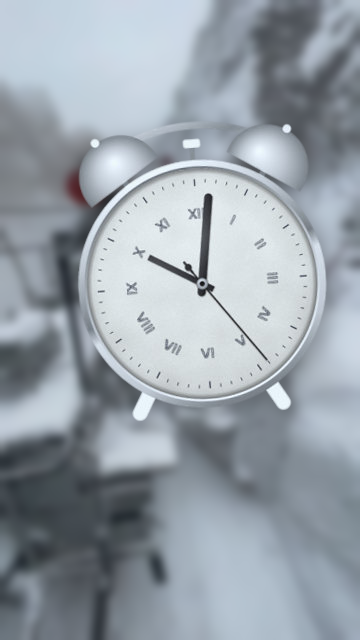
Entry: h=10 m=1 s=24
